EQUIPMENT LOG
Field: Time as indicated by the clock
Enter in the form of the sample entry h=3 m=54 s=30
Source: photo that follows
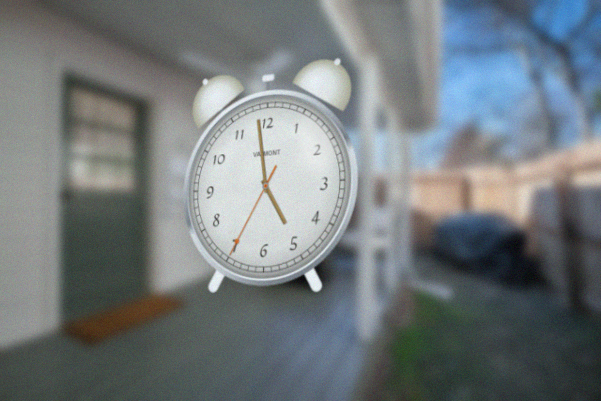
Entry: h=4 m=58 s=35
